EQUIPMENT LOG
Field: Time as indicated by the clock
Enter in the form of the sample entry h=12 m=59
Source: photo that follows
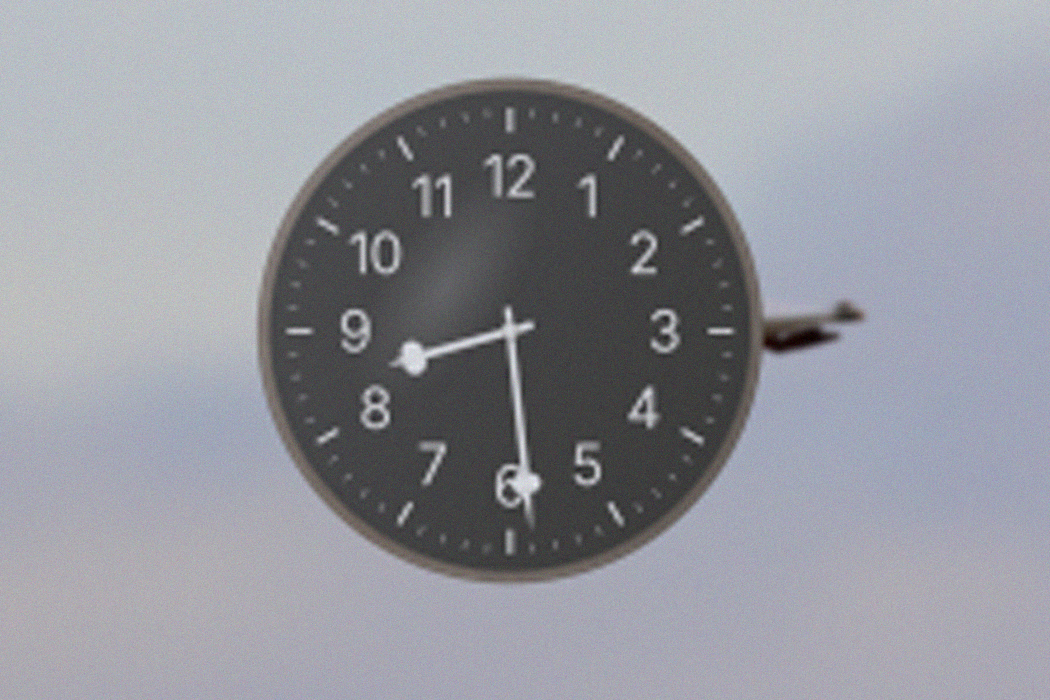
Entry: h=8 m=29
